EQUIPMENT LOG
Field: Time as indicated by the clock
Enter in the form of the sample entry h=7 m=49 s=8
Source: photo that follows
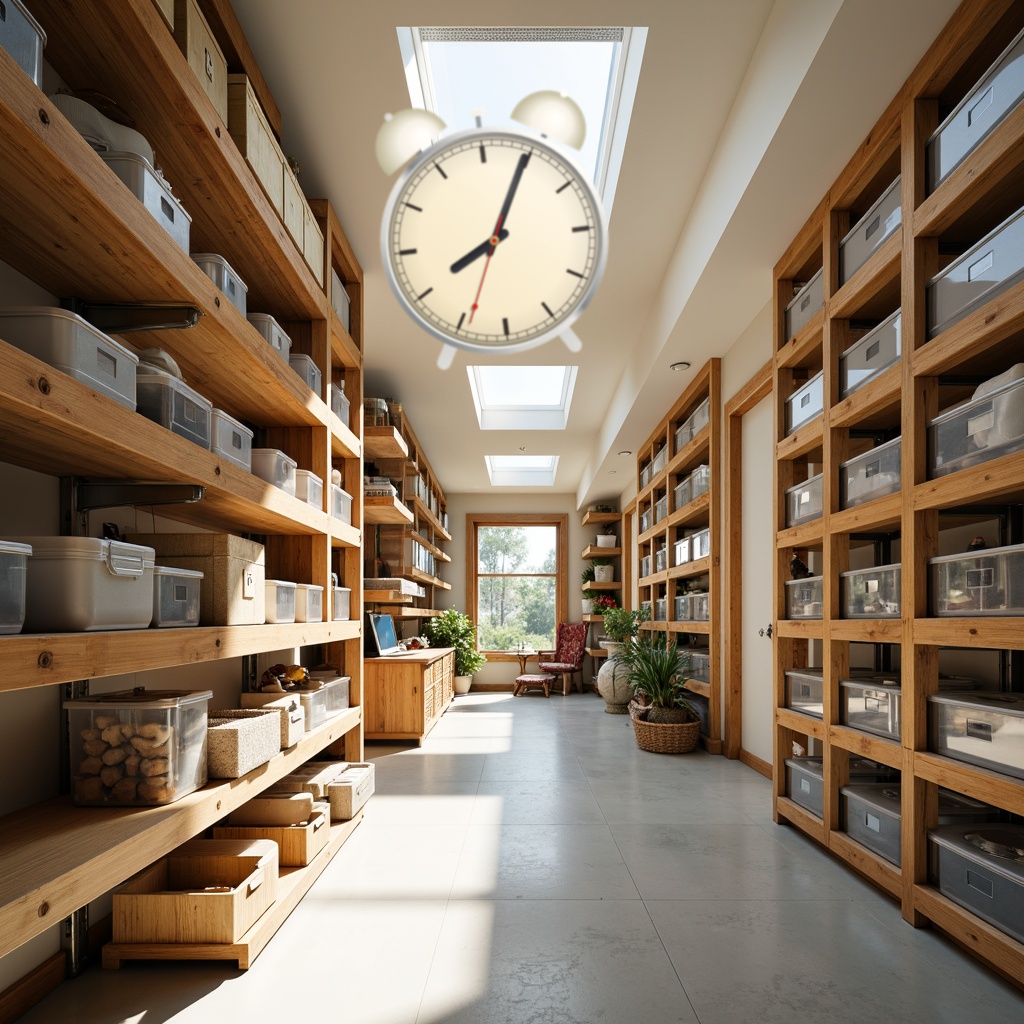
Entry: h=8 m=4 s=34
